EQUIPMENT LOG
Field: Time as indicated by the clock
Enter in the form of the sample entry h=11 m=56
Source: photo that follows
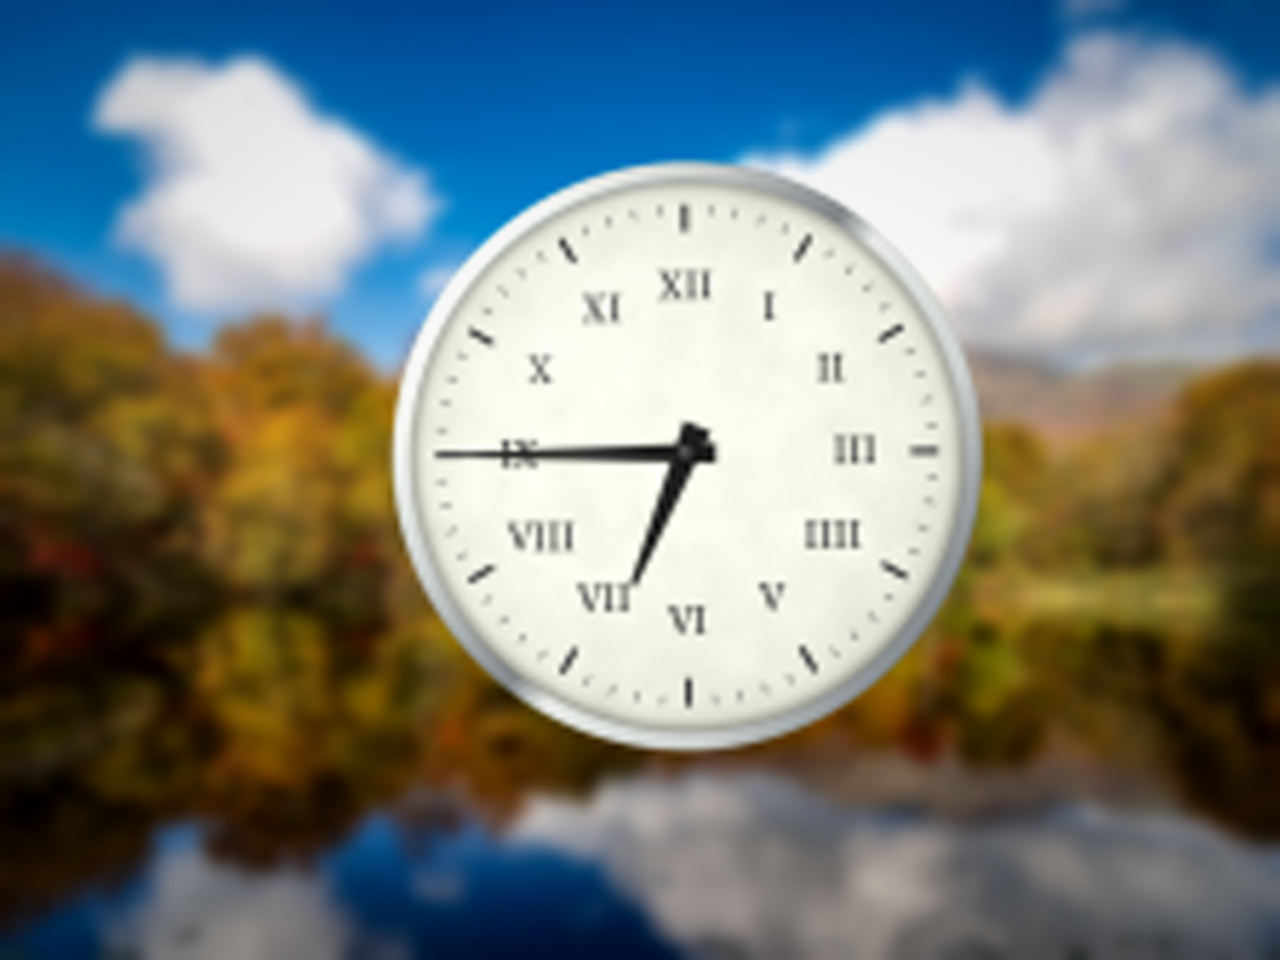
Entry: h=6 m=45
